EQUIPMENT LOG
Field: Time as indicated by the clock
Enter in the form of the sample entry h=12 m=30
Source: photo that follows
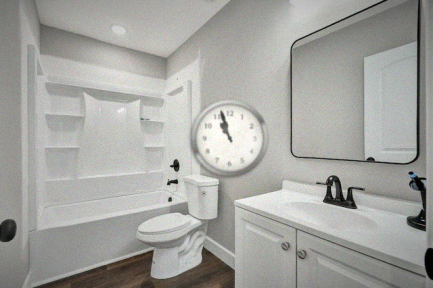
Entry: h=10 m=57
